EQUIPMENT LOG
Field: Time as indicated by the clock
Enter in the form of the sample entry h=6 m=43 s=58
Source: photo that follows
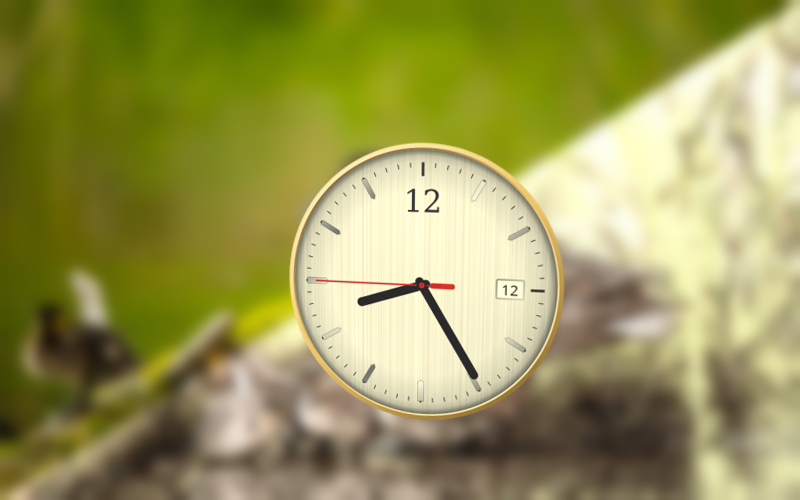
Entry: h=8 m=24 s=45
